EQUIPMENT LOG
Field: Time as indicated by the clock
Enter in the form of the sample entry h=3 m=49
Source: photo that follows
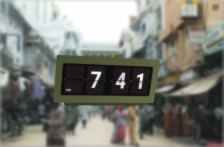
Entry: h=7 m=41
